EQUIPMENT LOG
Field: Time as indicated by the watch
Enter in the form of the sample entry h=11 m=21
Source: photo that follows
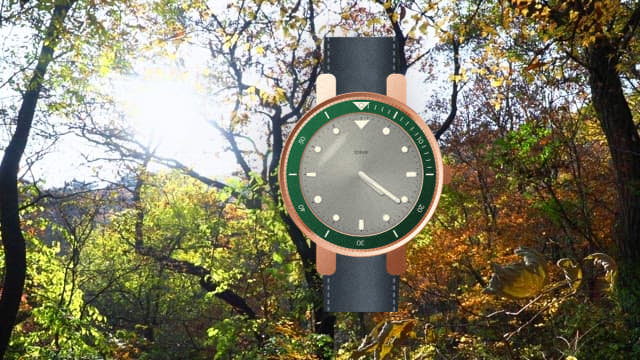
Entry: h=4 m=21
